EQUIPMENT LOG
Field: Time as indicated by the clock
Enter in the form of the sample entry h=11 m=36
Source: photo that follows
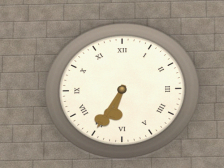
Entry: h=6 m=35
